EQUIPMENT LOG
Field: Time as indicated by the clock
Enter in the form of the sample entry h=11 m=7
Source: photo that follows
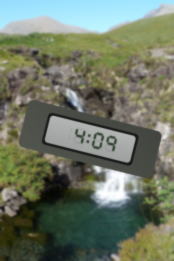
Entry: h=4 m=9
